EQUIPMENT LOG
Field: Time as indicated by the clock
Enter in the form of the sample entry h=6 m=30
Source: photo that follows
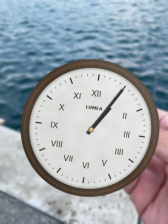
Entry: h=1 m=5
